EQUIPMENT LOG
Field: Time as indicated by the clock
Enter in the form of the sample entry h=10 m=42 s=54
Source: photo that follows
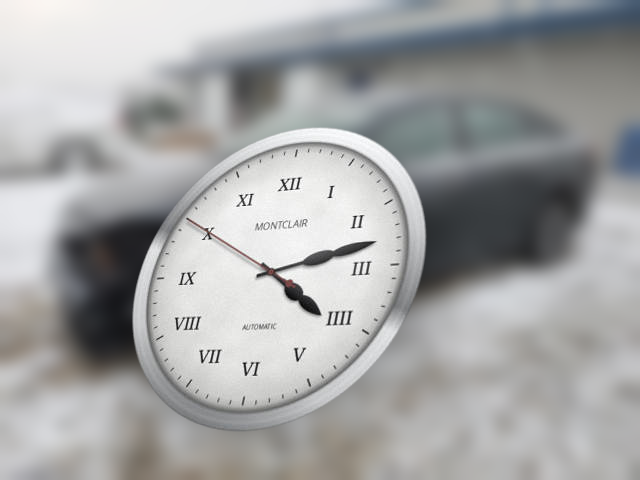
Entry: h=4 m=12 s=50
